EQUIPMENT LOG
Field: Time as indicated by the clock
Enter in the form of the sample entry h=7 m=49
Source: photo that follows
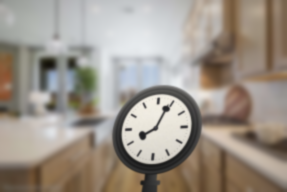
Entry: h=8 m=4
